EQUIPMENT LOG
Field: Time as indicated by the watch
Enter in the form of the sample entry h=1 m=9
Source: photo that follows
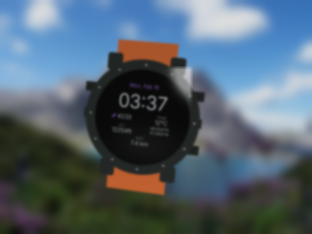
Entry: h=3 m=37
